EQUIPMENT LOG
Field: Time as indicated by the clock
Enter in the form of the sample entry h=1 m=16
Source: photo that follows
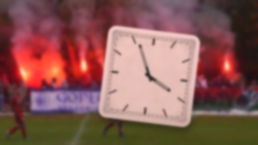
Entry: h=3 m=56
